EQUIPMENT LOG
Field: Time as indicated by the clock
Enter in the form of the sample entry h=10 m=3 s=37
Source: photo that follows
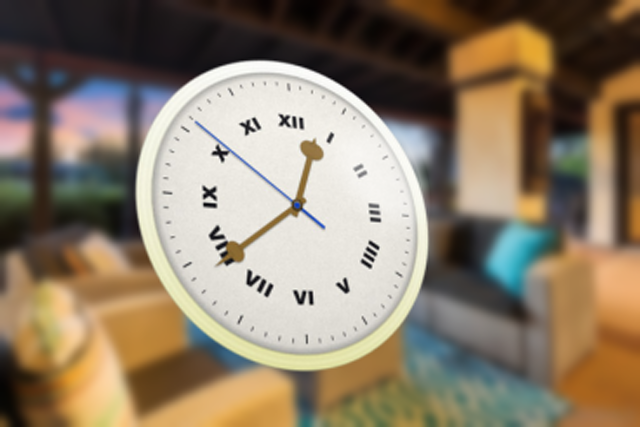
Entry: h=12 m=38 s=51
